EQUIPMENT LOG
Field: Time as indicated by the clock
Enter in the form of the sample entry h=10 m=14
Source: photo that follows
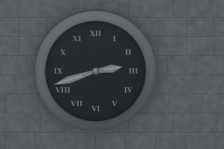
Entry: h=2 m=42
